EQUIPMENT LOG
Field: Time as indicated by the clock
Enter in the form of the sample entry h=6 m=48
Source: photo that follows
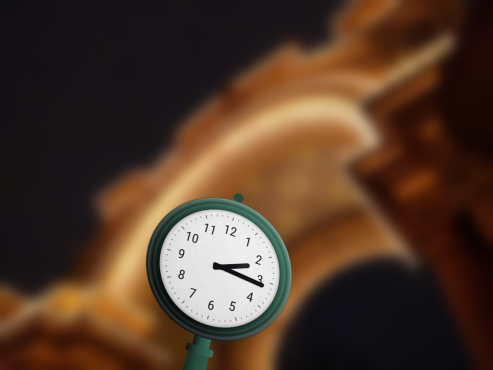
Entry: h=2 m=16
